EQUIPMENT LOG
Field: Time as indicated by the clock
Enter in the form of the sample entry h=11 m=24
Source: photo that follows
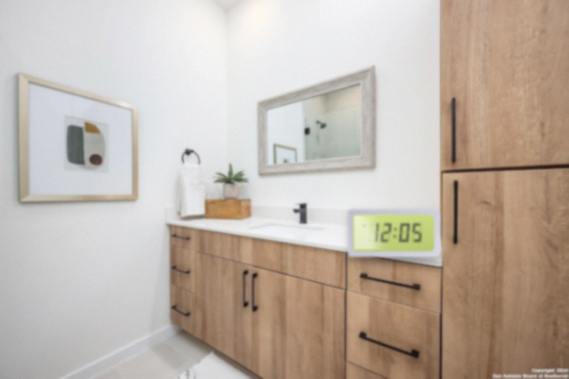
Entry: h=12 m=5
